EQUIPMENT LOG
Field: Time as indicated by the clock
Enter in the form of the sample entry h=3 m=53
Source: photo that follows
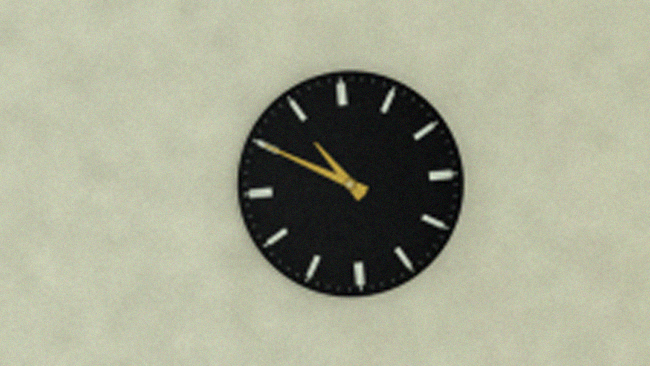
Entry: h=10 m=50
